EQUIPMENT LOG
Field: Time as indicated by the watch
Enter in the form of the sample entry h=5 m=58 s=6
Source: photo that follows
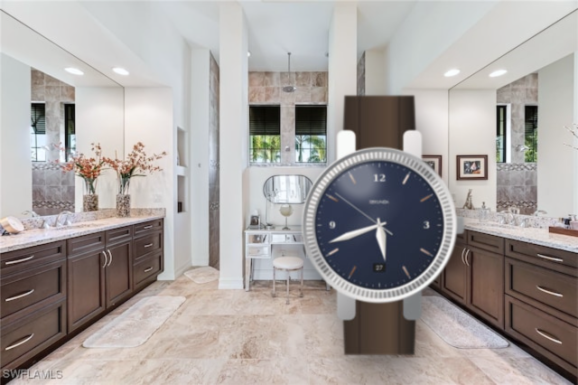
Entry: h=5 m=41 s=51
